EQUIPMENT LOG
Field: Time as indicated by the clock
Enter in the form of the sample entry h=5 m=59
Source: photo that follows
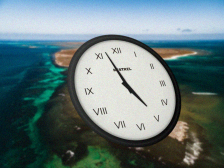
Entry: h=4 m=57
